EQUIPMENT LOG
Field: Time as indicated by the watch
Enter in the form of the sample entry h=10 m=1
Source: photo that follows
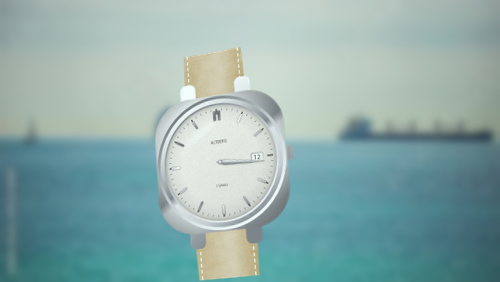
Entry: h=3 m=16
